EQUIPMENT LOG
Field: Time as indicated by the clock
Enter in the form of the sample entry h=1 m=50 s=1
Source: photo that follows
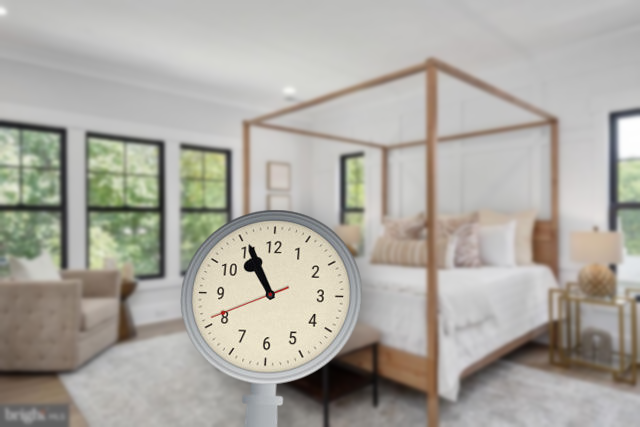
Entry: h=10 m=55 s=41
